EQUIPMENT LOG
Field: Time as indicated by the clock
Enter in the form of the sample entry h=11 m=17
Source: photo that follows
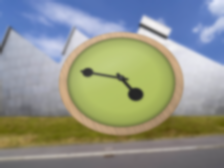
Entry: h=4 m=47
